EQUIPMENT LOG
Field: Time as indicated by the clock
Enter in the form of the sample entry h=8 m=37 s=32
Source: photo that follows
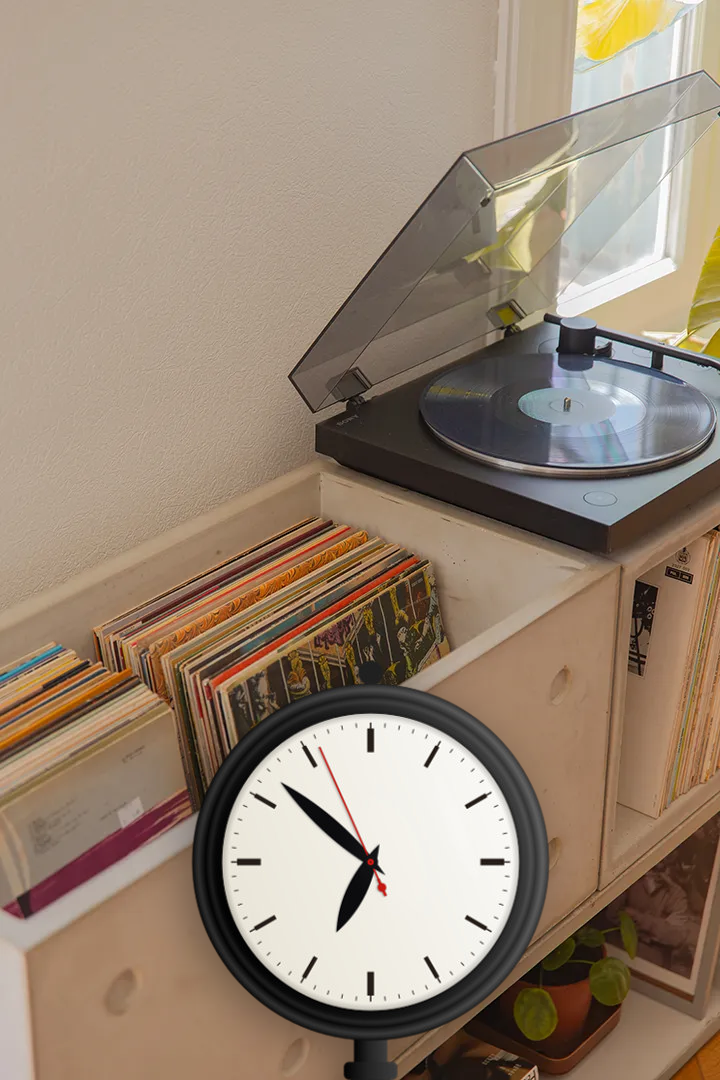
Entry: h=6 m=51 s=56
